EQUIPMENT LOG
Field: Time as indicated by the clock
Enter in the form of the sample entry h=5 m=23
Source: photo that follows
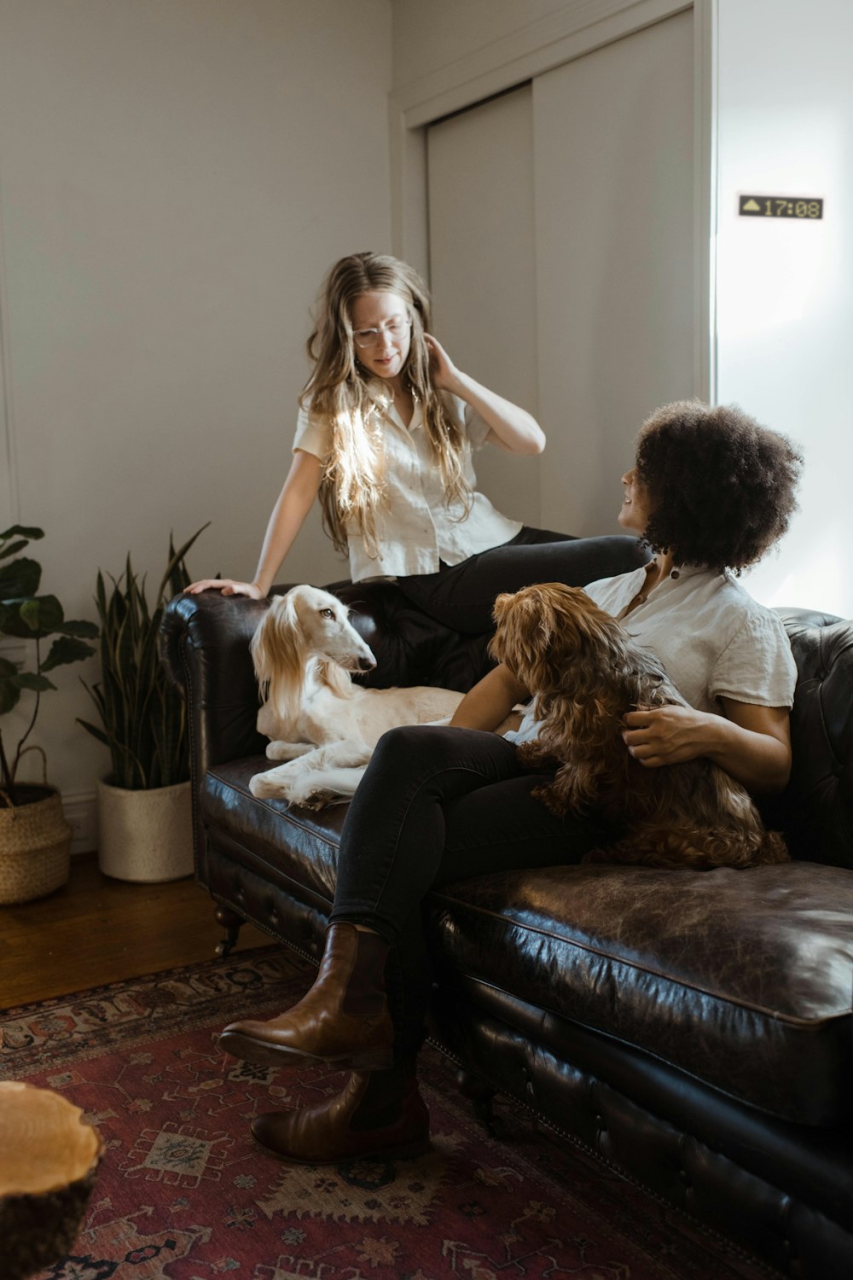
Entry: h=17 m=8
